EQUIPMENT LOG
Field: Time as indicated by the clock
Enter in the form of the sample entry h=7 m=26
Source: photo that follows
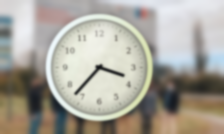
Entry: h=3 m=37
